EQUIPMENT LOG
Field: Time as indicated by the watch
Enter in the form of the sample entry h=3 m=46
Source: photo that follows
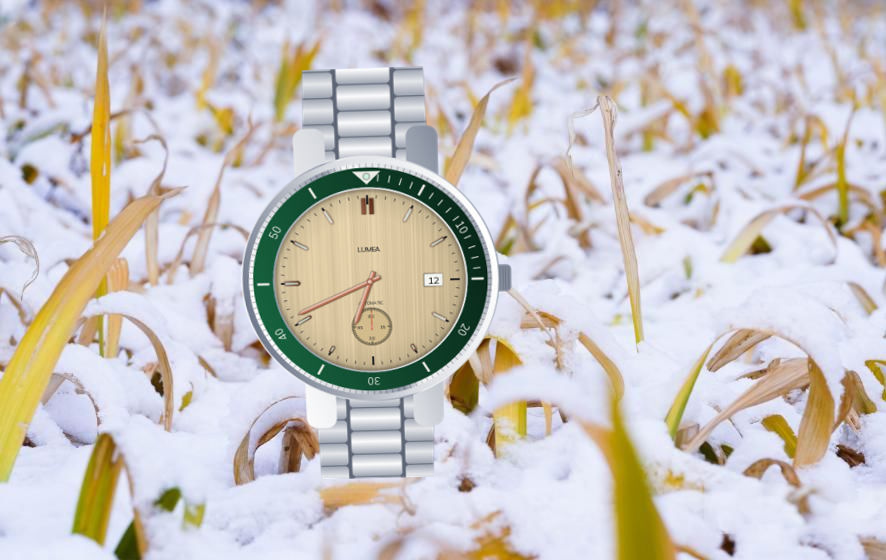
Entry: h=6 m=41
